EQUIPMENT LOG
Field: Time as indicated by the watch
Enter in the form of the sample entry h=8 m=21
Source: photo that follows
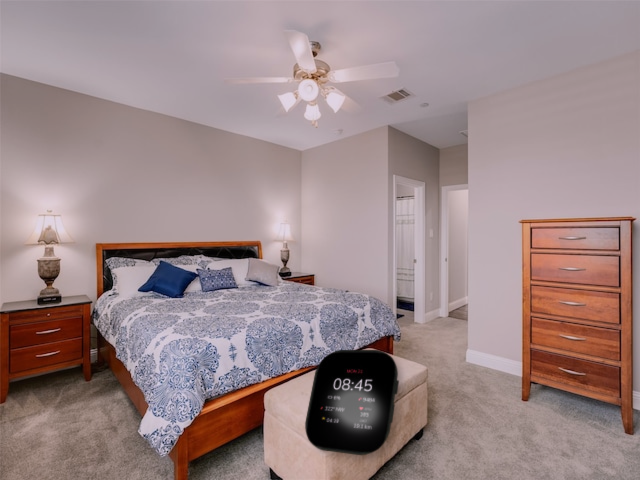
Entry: h=8 m=45
